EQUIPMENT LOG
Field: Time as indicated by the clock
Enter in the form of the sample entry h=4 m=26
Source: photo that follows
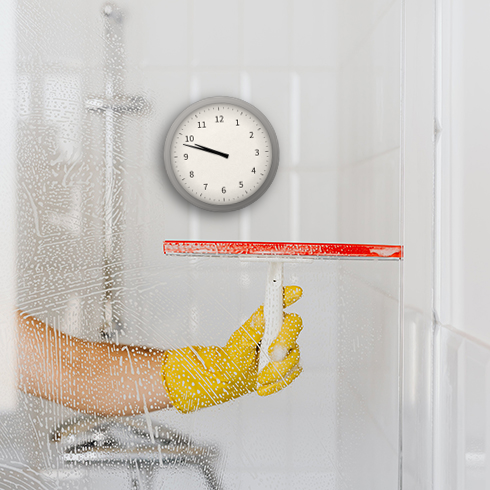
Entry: h=9 m=48
